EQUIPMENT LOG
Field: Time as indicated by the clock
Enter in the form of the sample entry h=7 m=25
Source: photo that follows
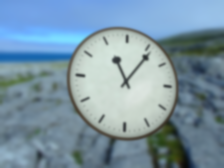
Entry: h=11 m=6
